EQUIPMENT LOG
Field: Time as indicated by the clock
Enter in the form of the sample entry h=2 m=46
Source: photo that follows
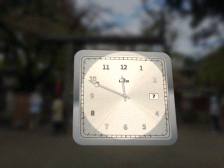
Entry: h=11 m=49
